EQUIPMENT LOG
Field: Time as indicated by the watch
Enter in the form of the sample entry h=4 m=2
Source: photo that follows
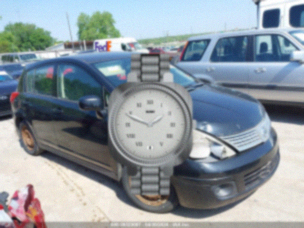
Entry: h=1 m=49
